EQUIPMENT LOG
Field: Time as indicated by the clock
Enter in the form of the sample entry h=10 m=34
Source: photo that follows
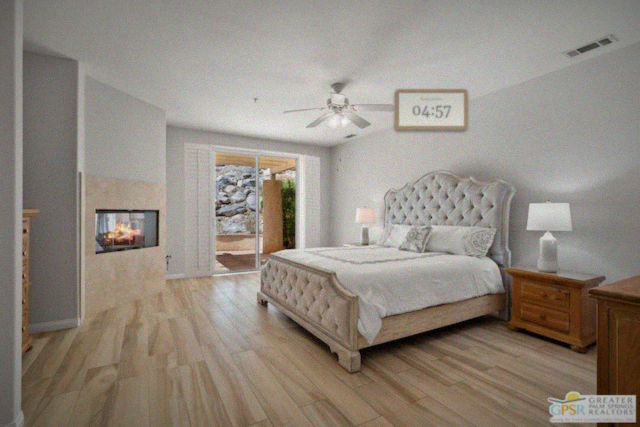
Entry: h=4 m=57
